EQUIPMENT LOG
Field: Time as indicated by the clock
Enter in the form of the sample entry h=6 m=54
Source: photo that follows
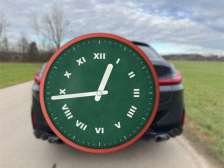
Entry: h=12 m=44
